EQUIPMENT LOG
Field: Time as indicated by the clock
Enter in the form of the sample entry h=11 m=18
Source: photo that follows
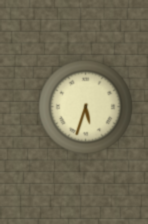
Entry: h=5 m=33
